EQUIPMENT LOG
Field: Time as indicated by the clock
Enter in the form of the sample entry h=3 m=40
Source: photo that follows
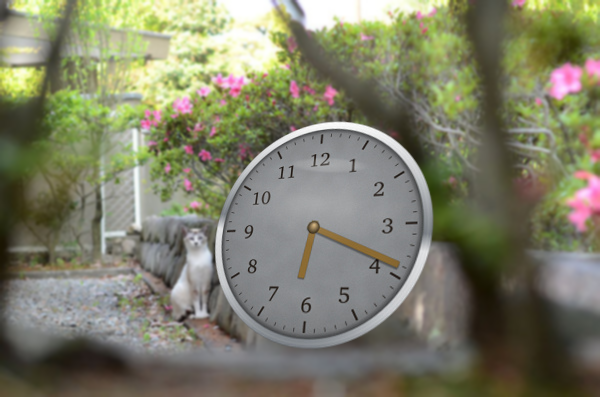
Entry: h=6 m=19
